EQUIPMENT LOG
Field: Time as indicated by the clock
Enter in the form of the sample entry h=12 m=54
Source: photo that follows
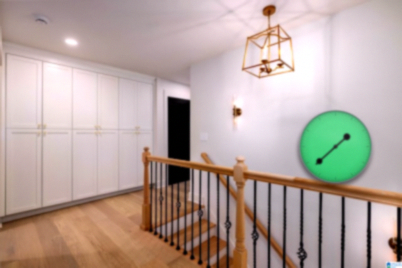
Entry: h=1 m=38
